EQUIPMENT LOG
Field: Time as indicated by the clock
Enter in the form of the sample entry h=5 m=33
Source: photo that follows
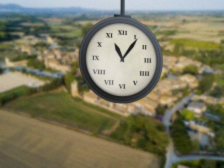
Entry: h=11 m=6
